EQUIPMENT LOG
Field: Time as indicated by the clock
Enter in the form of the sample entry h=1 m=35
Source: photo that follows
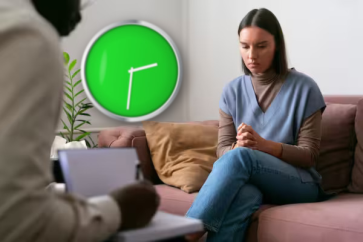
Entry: h=2 m=31
